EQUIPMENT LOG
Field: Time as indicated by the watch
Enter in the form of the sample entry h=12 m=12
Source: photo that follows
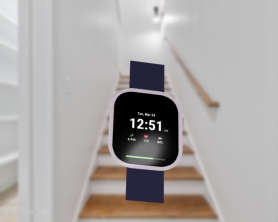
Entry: h=12 m=51
